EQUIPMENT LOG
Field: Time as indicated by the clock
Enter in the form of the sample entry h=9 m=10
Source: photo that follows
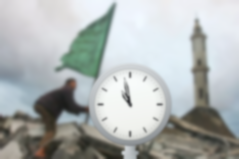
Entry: h=10 m=58
